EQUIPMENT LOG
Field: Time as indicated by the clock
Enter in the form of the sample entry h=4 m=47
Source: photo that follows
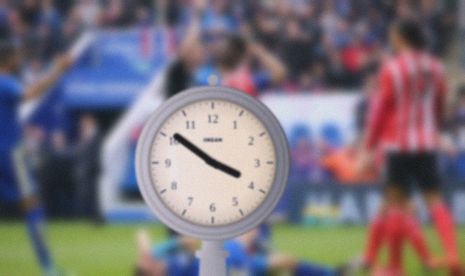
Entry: h=3 m=51
